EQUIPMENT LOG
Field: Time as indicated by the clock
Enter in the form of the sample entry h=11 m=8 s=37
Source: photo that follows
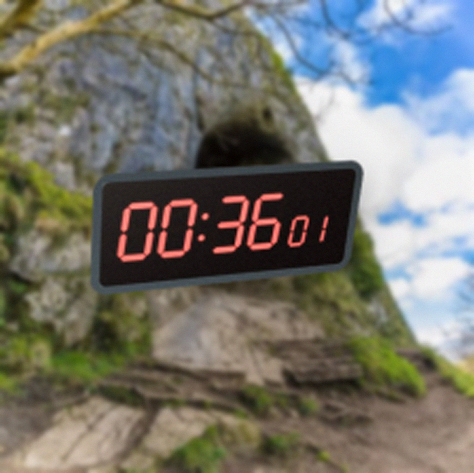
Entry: h=0 m=36 s=1
